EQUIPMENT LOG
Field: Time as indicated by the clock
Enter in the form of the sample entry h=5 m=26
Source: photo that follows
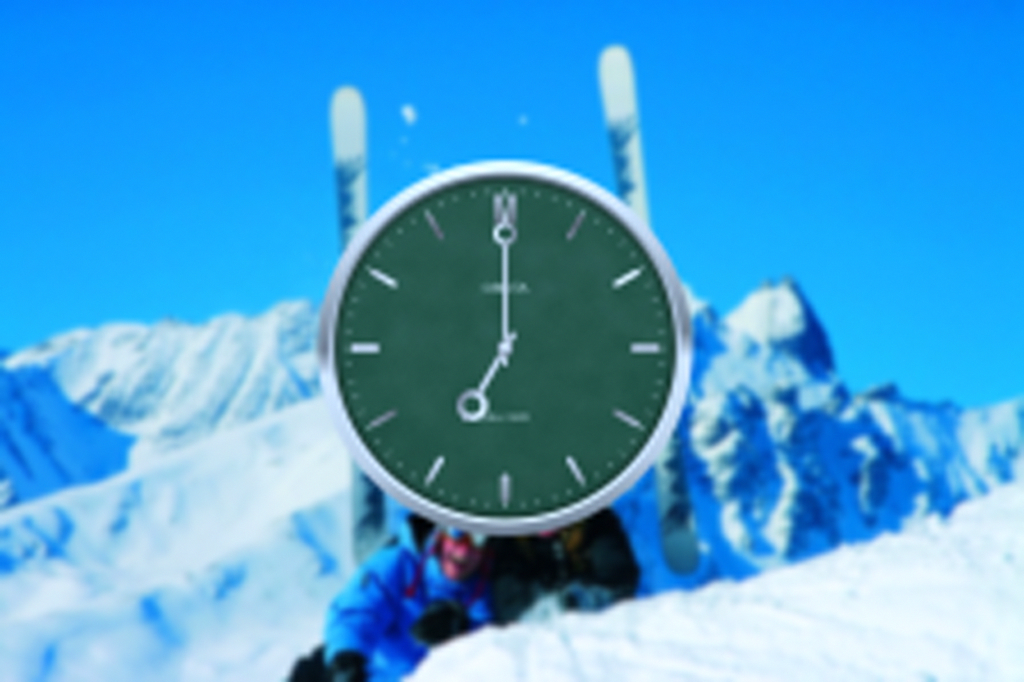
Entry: h=7 m=0
